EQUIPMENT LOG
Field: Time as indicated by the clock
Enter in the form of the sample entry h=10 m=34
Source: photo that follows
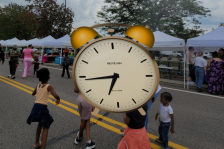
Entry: h=6 m=44
